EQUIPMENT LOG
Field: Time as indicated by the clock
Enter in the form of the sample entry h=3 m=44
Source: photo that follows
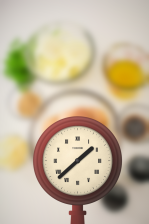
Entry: h=1 m=38
